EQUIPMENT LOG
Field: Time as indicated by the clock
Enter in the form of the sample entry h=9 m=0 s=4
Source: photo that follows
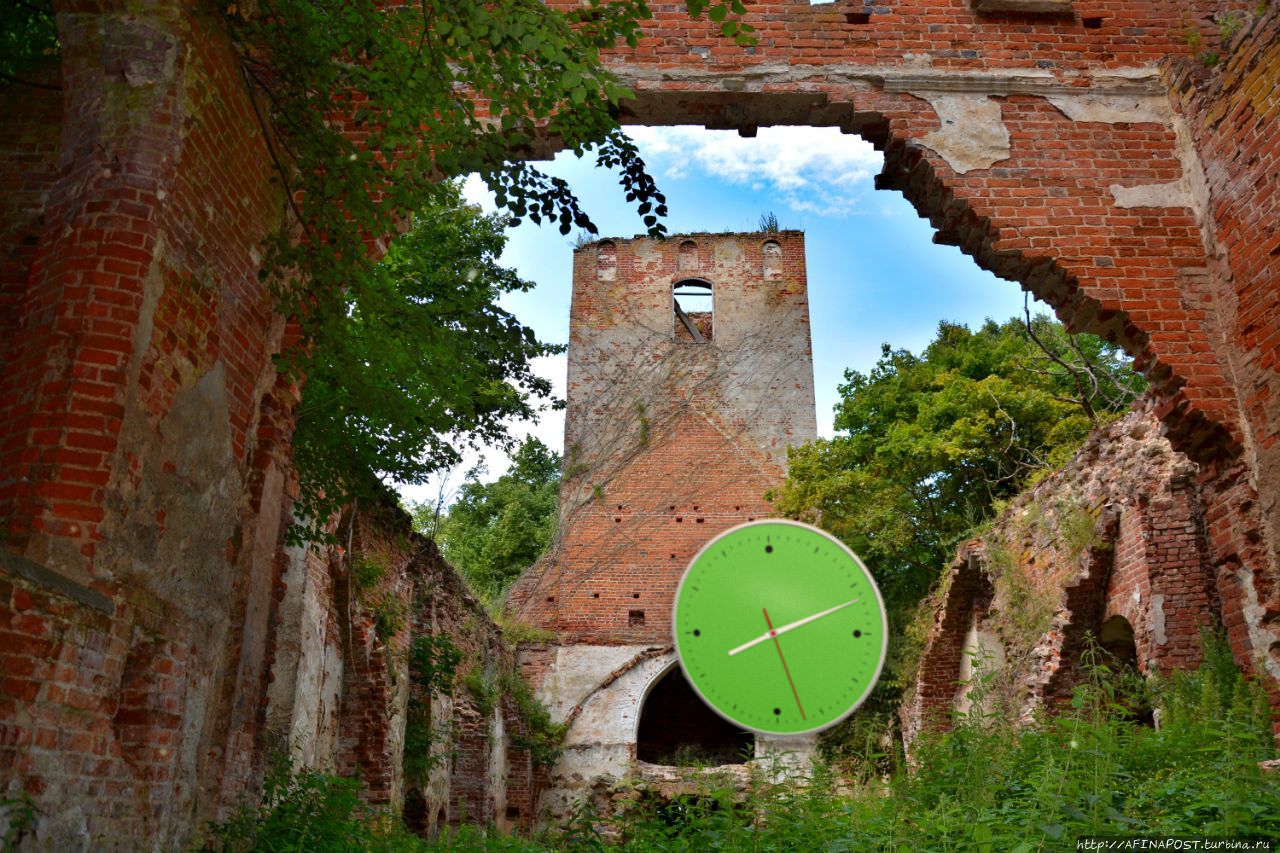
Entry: h=8 m=11 s=27
